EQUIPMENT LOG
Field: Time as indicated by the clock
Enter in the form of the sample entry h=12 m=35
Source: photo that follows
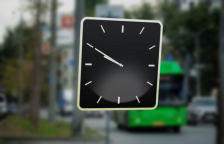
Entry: h=9 m=50
